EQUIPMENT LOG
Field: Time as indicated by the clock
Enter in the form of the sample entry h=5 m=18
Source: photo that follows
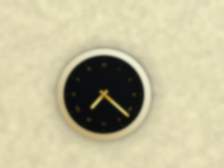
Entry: h=7 m=22
